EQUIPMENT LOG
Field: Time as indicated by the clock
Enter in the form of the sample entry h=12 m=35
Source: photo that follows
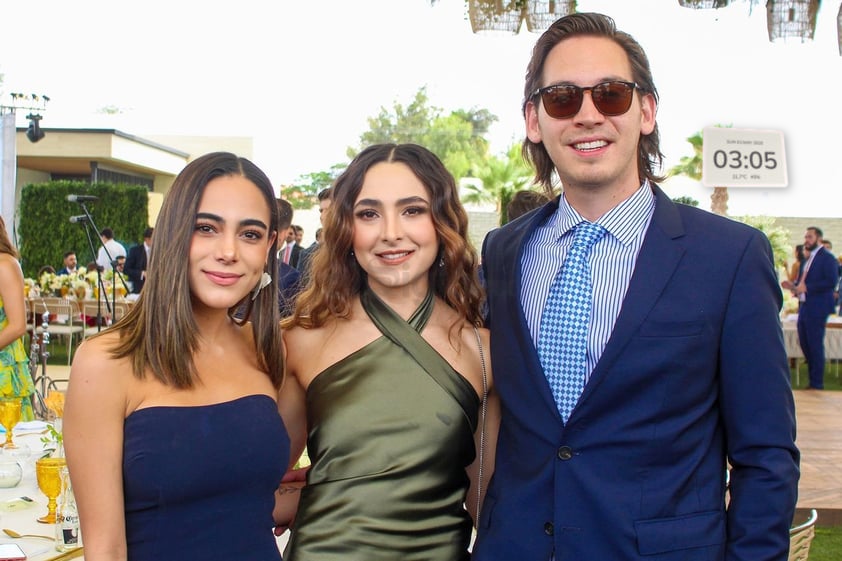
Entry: h=3 m=5
